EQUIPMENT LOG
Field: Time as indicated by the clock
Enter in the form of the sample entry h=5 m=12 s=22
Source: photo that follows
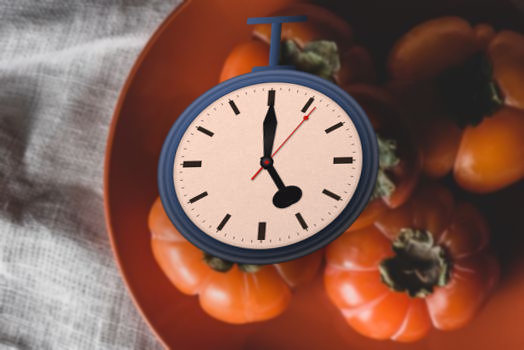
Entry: h=5 m=0 s=6
